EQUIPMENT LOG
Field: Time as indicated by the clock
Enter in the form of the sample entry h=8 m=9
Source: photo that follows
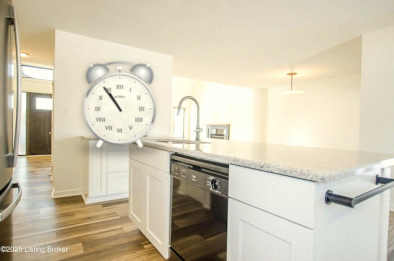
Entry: h=10 m=54
